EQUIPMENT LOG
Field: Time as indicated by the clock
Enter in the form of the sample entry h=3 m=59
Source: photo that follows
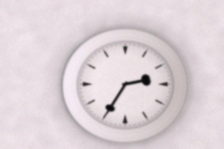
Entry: h=2 m=35
